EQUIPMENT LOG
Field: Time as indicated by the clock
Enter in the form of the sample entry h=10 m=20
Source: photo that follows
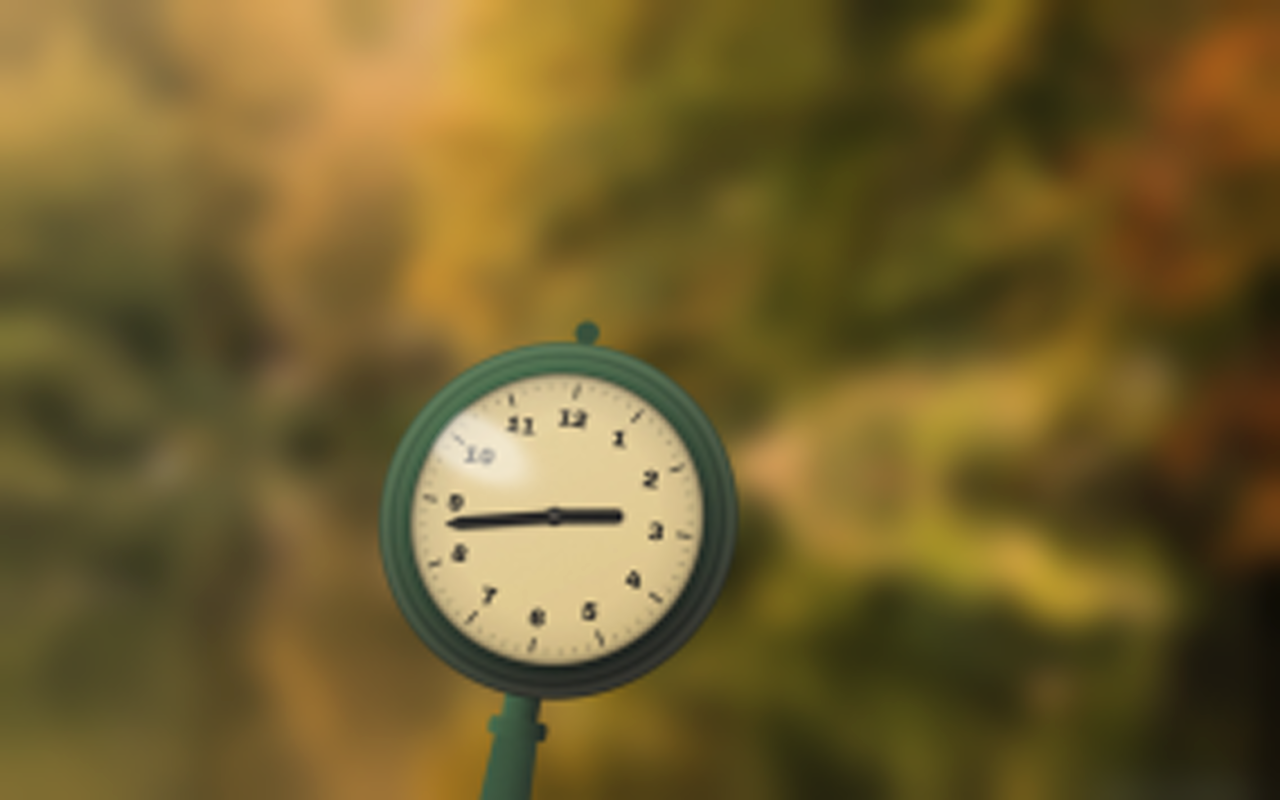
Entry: h=2 m=43
